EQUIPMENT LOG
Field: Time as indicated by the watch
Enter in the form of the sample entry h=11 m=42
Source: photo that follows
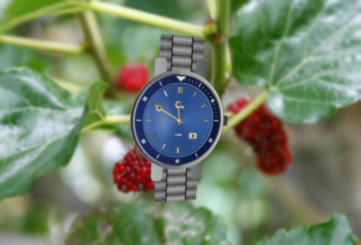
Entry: h=11 m=50
